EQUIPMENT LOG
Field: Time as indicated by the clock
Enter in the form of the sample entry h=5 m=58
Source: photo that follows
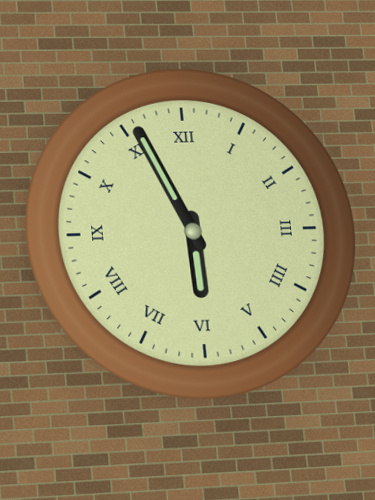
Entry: h=5 m=56
